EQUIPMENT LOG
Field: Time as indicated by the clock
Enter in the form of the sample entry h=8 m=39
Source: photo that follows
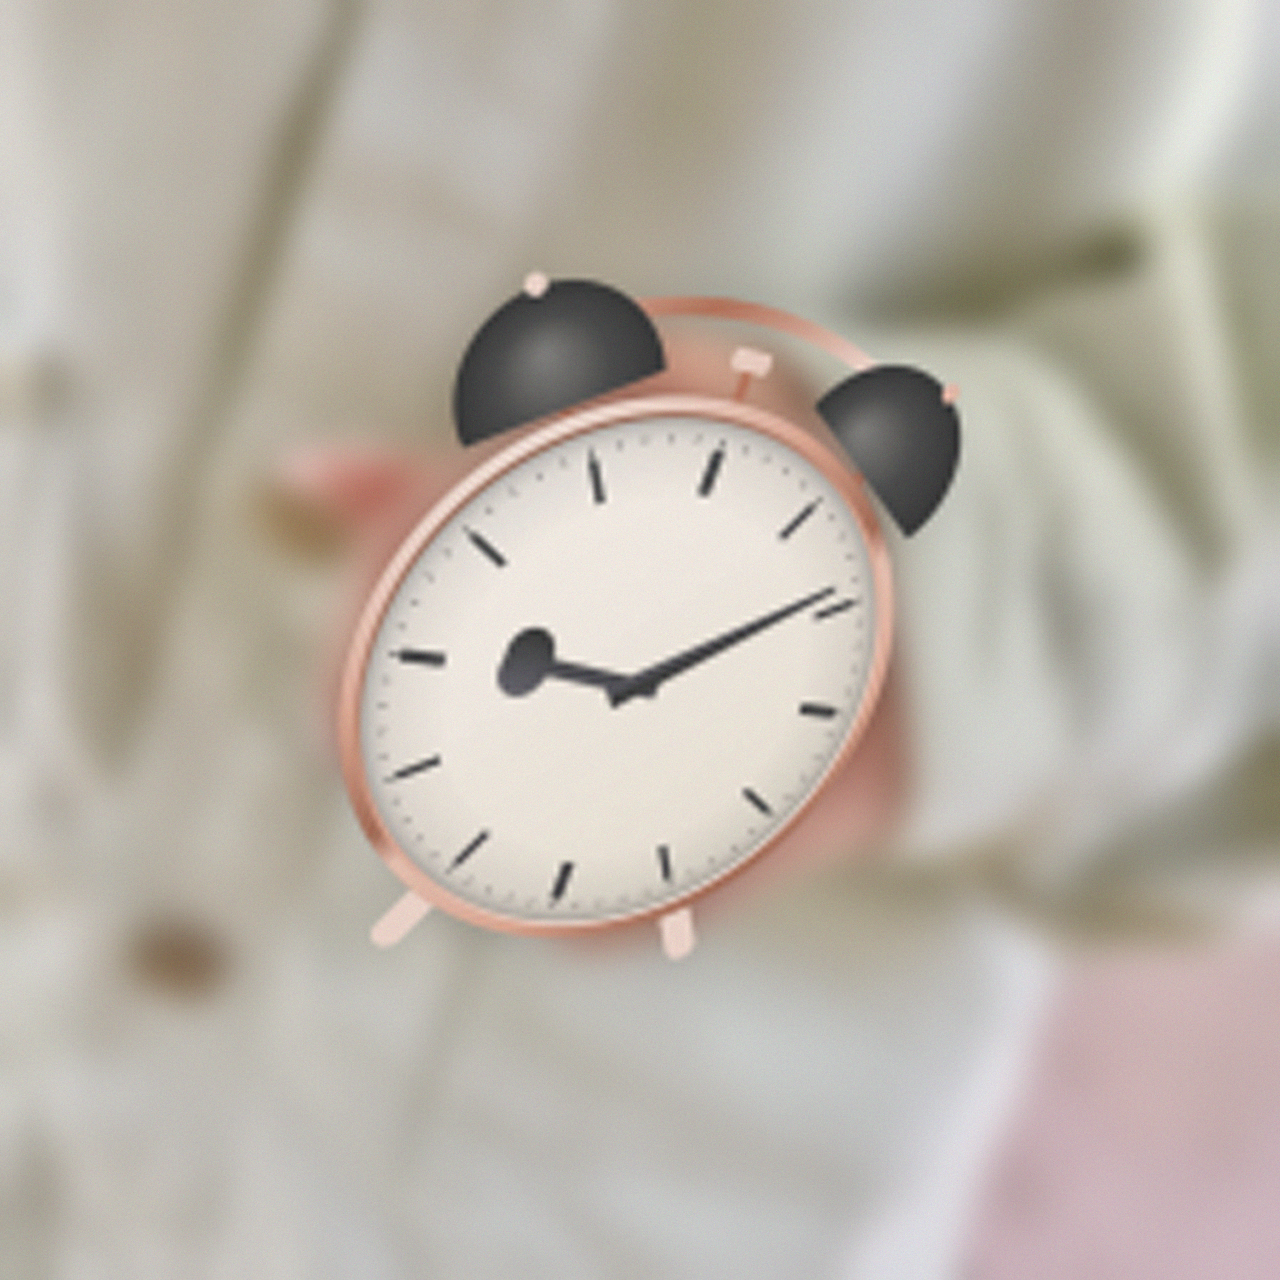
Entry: h=9 m=9
